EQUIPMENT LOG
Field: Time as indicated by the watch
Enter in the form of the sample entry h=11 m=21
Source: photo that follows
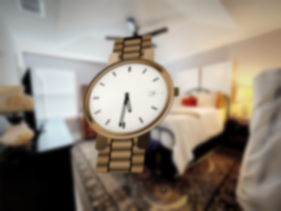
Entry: h=5 m=31
